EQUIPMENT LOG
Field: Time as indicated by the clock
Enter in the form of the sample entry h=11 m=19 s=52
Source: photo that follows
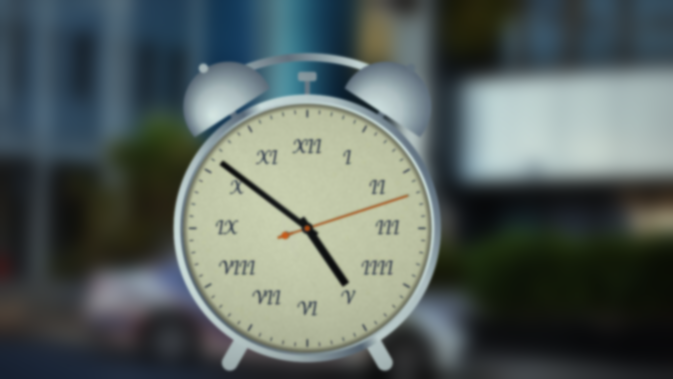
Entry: h=4 m=51 s=12
